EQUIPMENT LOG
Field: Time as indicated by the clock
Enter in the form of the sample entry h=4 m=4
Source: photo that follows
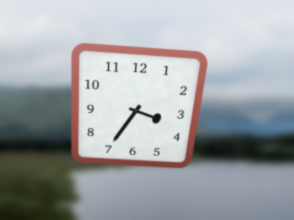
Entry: h=3 m=35
